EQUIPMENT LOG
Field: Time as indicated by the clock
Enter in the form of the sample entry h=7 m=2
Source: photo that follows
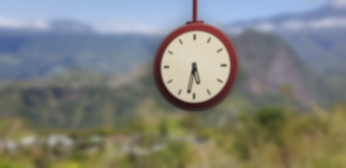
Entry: h=5 m=32
